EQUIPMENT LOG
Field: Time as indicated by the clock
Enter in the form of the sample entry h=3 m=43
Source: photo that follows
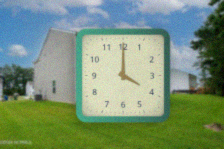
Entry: h=4 m=0
